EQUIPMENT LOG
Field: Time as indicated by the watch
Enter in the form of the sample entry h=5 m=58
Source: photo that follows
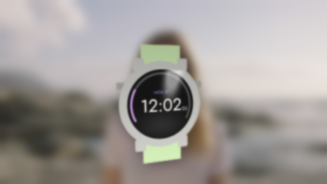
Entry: h=12 m=2
